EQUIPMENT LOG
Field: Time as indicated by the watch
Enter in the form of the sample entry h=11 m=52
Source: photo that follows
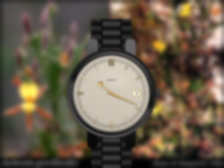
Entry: h=10 m=19
